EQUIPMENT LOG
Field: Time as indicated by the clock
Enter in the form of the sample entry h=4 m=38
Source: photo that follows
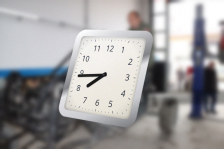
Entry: h=7 m=44
